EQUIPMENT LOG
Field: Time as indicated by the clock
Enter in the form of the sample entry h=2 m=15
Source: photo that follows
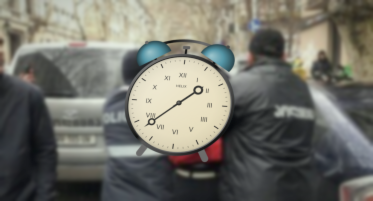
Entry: h=1 m=38
